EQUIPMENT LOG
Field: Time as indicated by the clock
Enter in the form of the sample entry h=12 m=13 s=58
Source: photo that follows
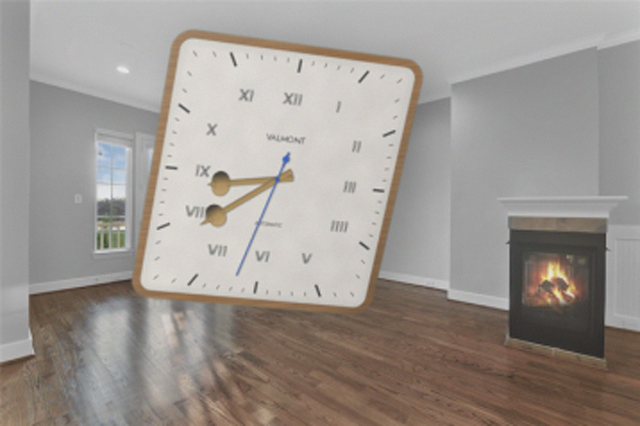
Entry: h=8 m=38 s=32
